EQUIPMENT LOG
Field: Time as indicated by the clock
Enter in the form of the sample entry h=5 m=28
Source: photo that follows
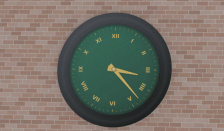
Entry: h=3 m=23
